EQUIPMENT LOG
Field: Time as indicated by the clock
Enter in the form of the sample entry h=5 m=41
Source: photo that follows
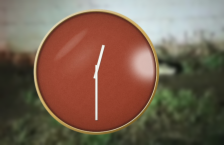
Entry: h=12 m=30
